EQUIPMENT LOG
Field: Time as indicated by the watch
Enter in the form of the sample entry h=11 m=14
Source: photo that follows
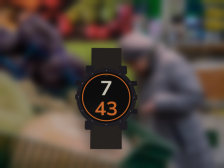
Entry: h=7 m=43
